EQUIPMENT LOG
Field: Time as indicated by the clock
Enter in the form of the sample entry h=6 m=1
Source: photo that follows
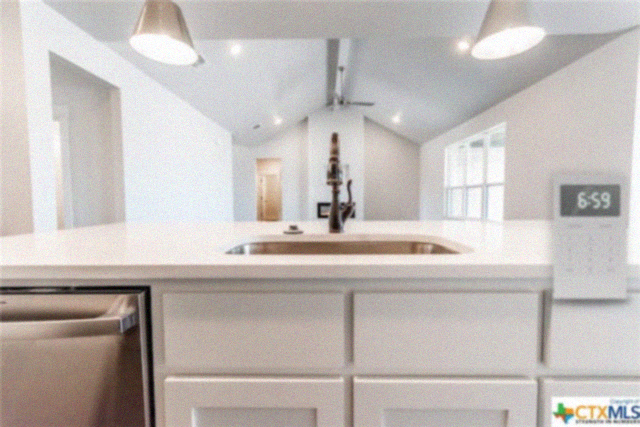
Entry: h=6 m=59
